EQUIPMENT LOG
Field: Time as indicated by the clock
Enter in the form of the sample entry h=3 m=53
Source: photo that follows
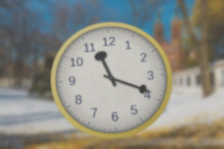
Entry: h=11 m=19
